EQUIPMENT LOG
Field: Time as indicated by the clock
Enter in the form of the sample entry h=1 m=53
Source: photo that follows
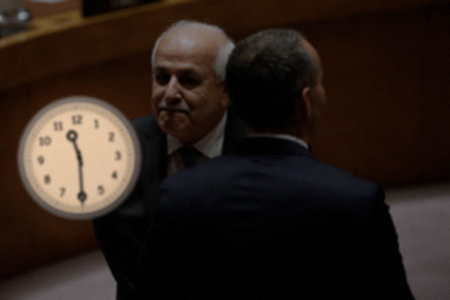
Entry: h=11 m=30
